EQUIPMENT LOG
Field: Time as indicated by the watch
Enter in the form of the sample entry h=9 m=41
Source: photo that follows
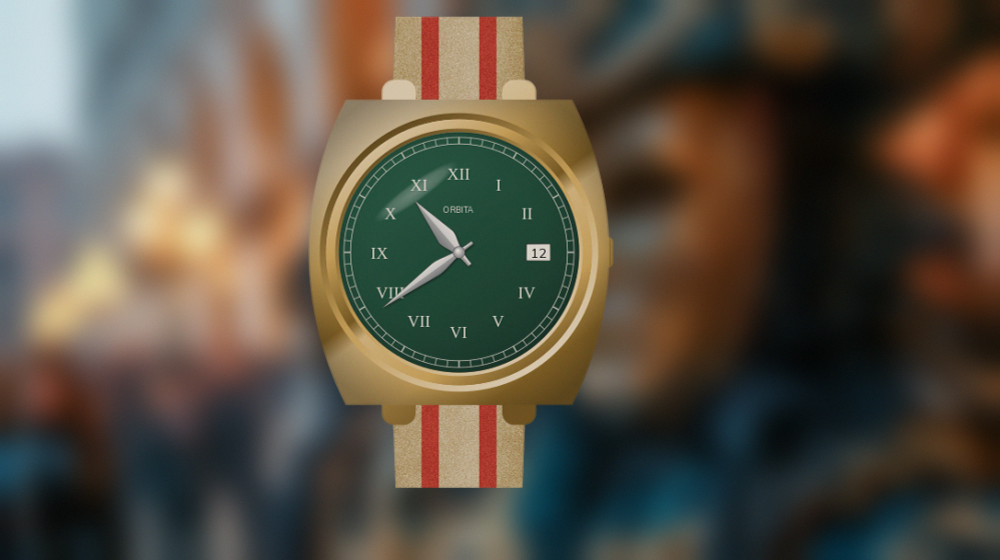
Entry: h=10 m=39
